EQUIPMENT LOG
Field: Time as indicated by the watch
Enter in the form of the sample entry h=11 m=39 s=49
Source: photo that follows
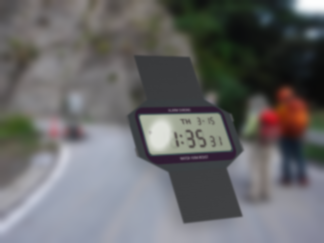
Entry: h=1 m=35 s=31
